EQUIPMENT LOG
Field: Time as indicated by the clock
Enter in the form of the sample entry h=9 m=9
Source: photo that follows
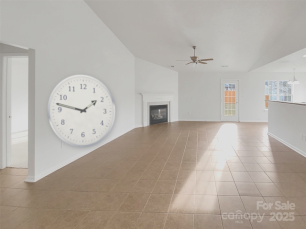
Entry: h=1 m=47
